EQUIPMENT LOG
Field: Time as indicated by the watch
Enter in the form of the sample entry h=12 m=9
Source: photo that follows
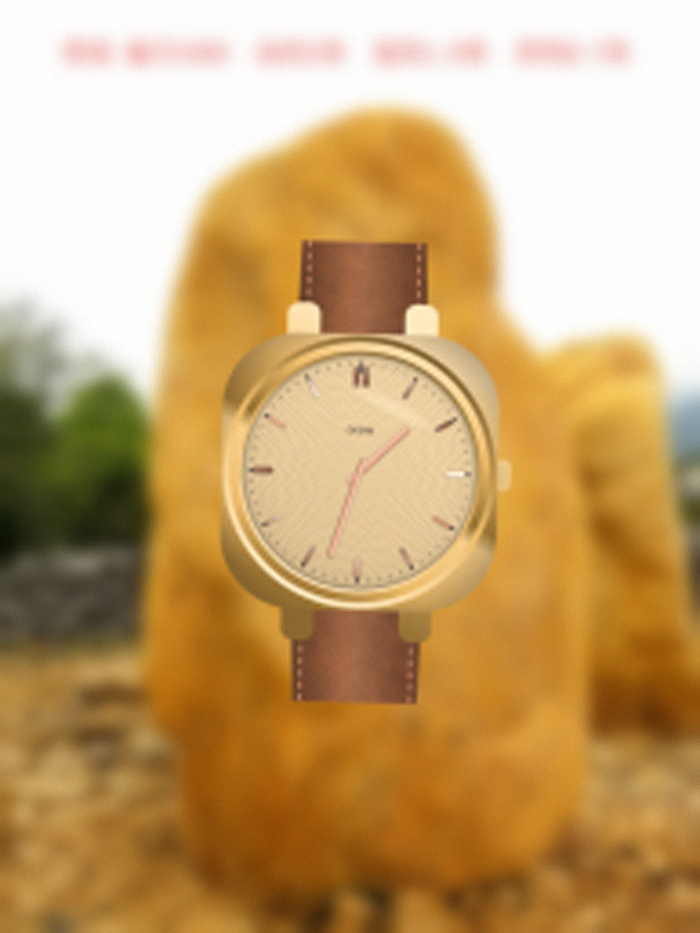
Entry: h=1 m=33
